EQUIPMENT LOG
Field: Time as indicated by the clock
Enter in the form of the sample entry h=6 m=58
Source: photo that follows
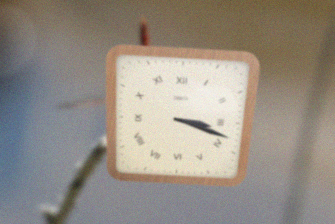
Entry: h=3 m=18
